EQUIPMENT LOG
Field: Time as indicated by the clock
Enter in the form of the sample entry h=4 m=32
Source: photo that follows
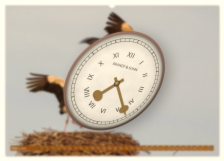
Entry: h=7 m=23
